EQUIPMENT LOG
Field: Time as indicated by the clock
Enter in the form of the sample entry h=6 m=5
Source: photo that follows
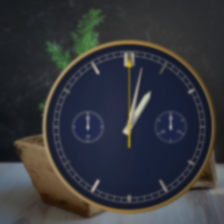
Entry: h=1 m=2
